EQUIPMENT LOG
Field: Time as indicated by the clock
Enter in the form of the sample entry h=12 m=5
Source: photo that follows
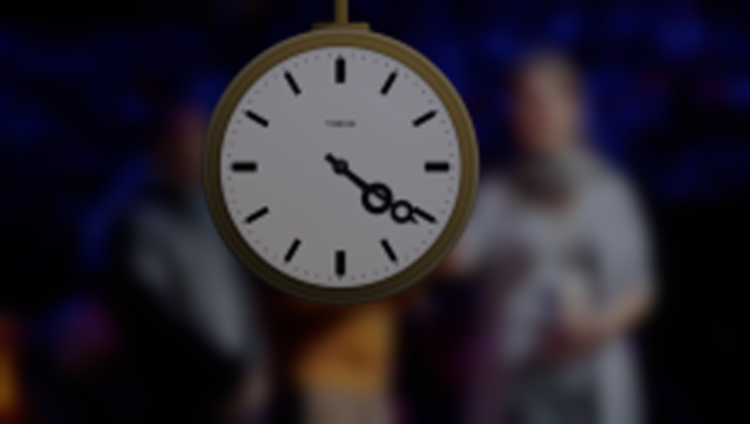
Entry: h=4 m=21
